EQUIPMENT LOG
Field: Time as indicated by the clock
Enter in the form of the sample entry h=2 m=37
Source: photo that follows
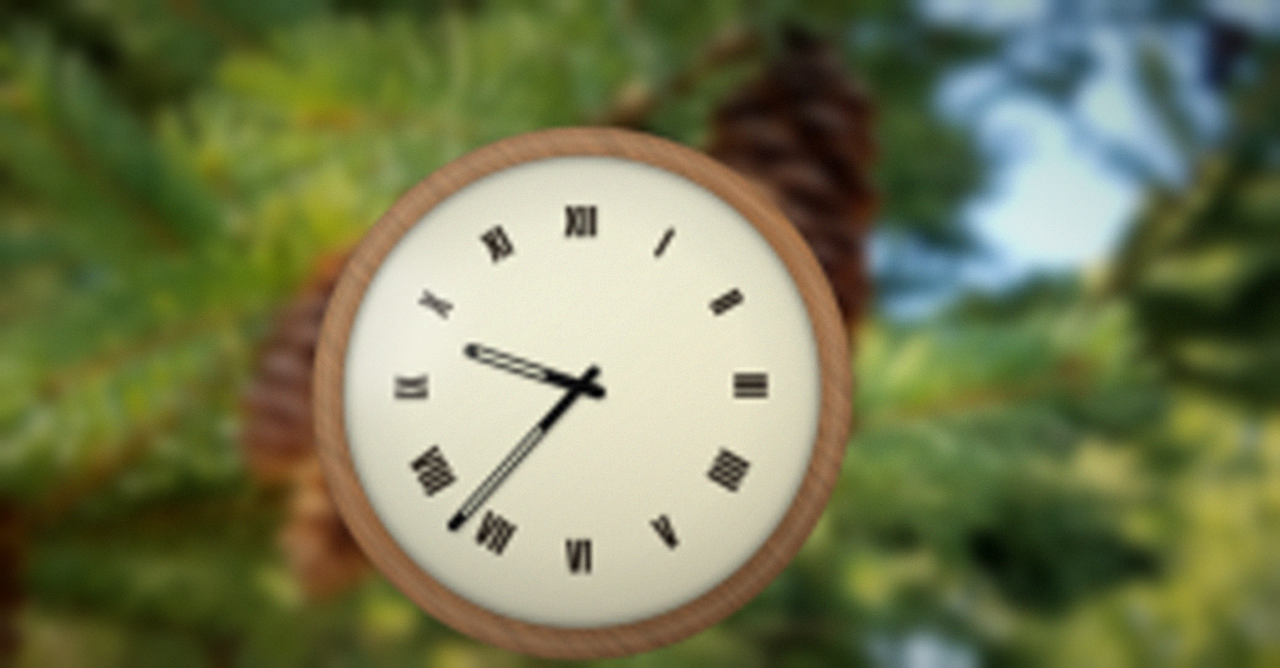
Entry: h=9 m=37
